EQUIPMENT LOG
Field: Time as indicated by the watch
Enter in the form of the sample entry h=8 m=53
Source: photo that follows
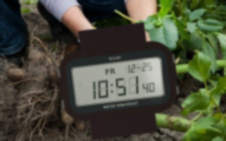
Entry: h=10 m=51
